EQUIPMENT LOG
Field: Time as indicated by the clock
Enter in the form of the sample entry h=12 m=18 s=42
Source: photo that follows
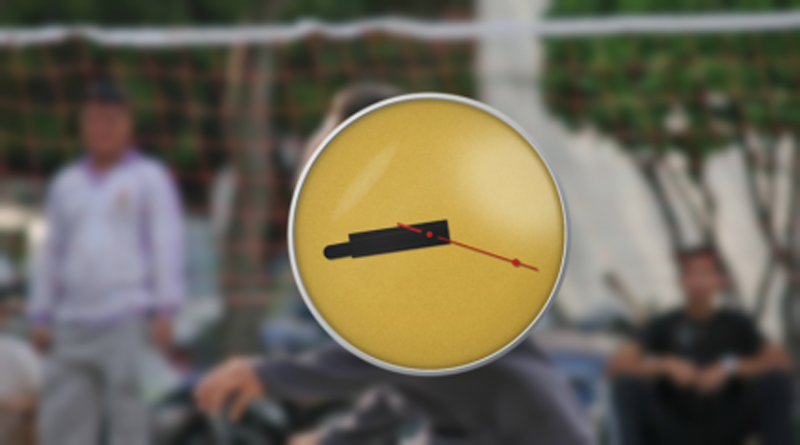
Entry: h=8 m=43 s=18
